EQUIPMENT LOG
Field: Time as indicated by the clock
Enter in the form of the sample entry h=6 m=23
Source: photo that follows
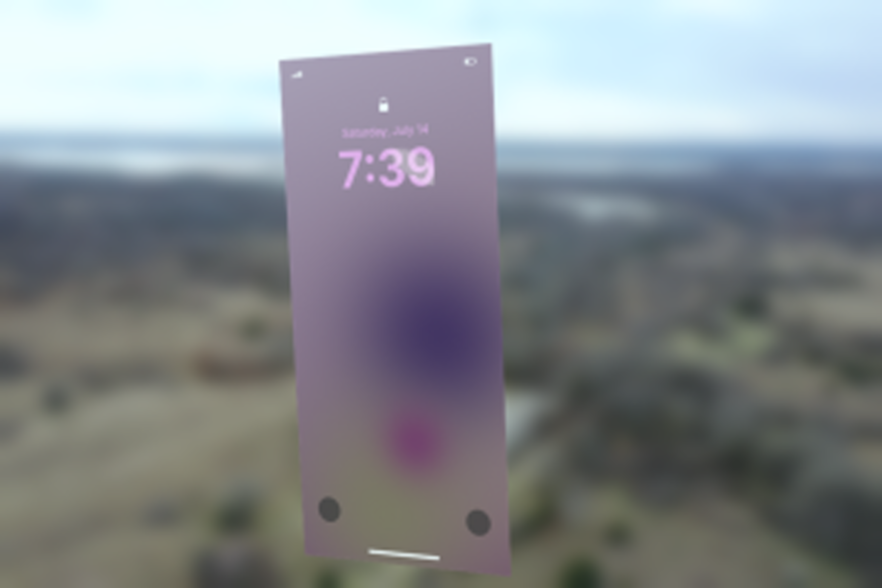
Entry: h=7 m=39
